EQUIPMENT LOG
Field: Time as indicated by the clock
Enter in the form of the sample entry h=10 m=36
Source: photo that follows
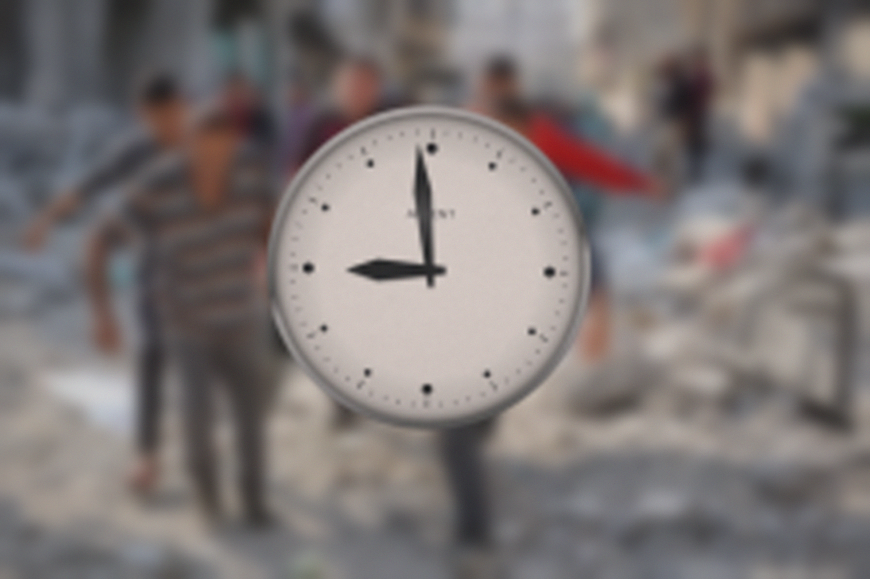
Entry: h=8 m=59
